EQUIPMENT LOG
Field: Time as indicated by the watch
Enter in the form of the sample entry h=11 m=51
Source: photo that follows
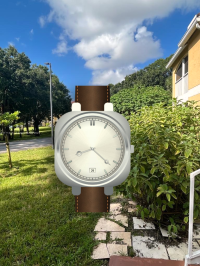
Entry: h=8 m=22
